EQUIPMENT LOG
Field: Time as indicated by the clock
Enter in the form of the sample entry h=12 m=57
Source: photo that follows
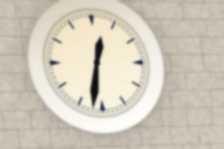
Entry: h=12 m=32
